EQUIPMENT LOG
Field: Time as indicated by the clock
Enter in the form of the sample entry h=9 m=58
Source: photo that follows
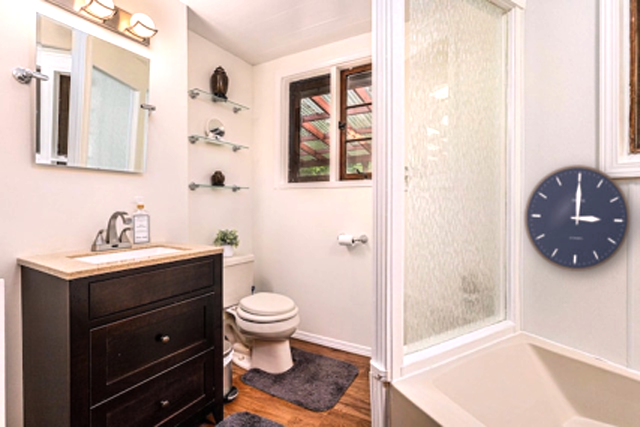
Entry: h=3 m=0
